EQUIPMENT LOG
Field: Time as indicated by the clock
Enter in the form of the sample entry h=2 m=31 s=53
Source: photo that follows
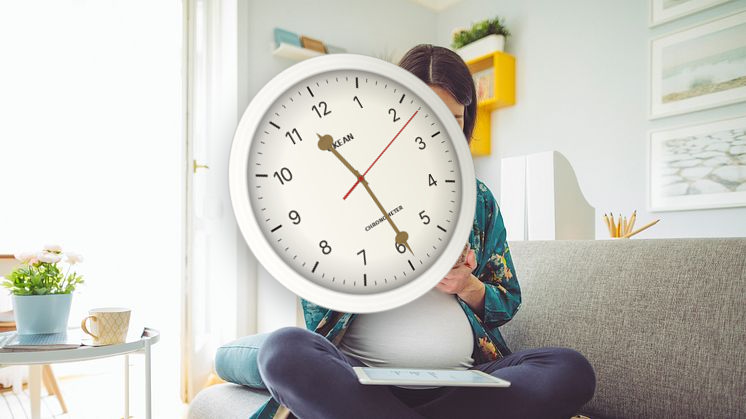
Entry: h=11 m=29 s=12
